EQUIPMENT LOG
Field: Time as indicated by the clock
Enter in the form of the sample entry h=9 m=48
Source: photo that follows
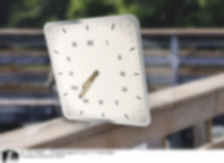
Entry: h=7 m=37
